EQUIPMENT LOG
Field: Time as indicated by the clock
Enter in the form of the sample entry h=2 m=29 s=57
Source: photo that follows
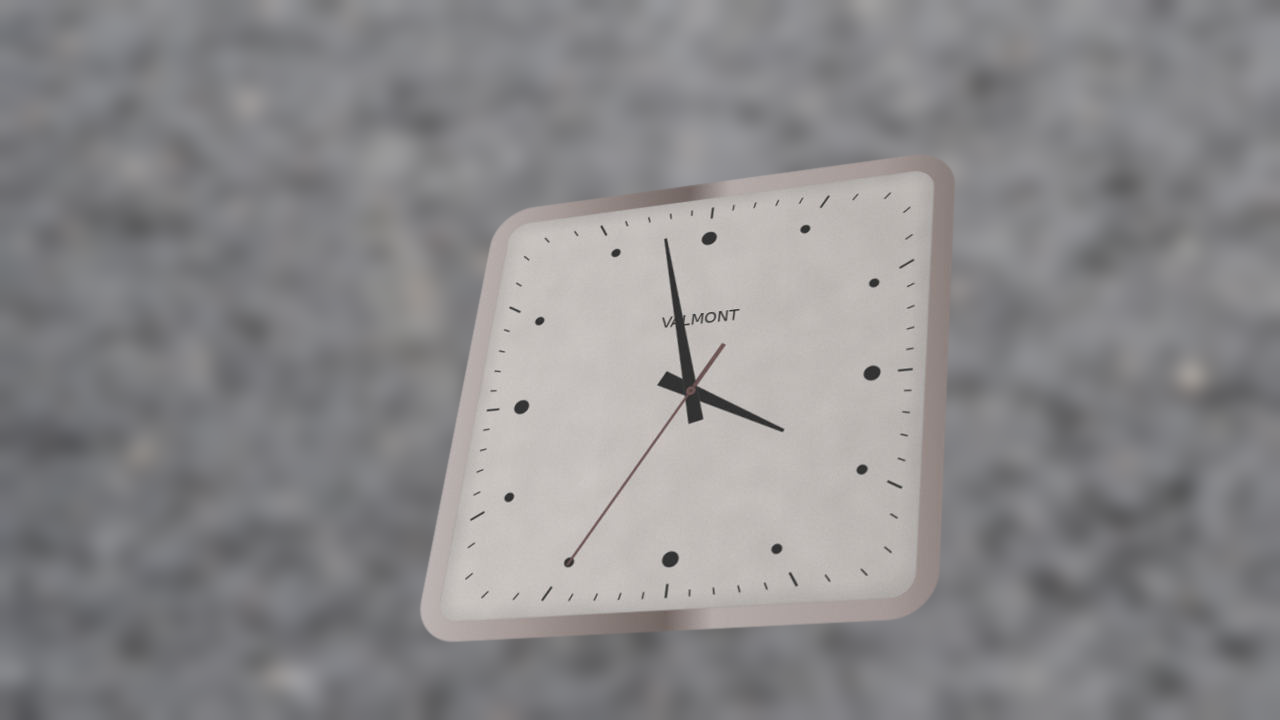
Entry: h=3 m=57 s=35
